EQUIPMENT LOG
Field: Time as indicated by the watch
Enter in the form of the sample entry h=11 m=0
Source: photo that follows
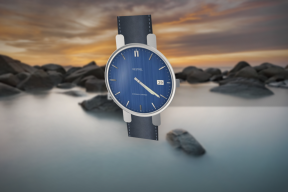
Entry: h=4 m=21
